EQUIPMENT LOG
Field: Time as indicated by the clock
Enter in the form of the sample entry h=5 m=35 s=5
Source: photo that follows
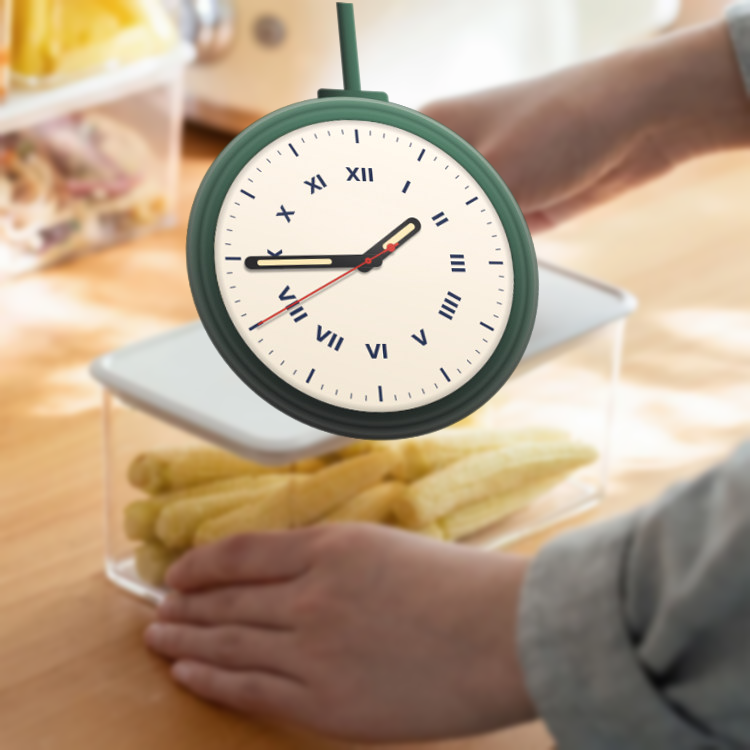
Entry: h=1 m=44 s=40
